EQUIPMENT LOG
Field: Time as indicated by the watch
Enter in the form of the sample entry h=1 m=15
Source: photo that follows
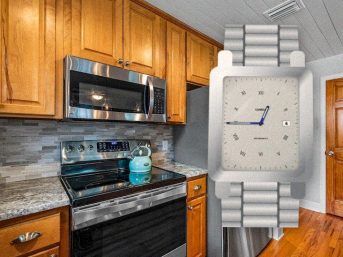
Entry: h=12 m=45
